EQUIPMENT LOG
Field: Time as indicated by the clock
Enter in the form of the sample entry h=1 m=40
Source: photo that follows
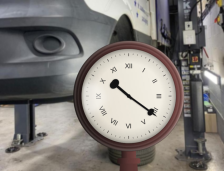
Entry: h=10 m=21
